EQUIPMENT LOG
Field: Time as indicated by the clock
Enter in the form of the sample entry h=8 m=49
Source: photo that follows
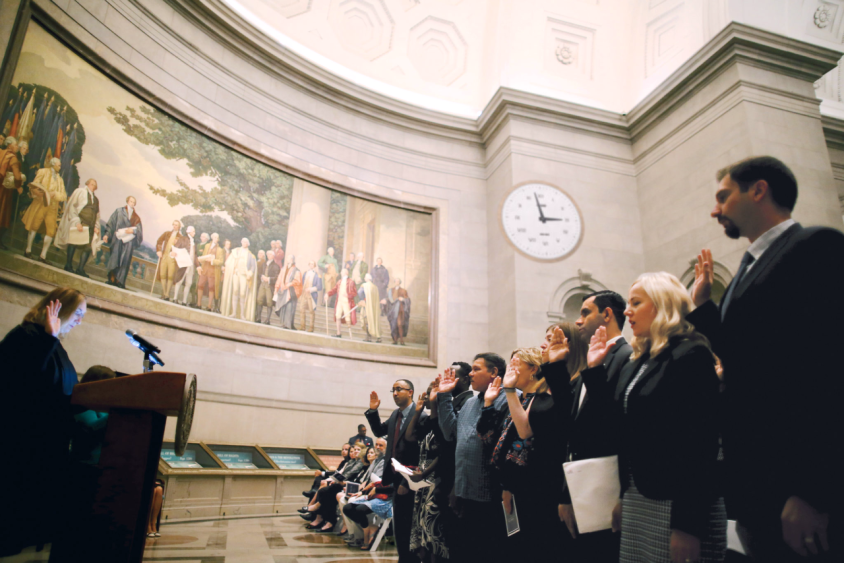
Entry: h=2 m=58
